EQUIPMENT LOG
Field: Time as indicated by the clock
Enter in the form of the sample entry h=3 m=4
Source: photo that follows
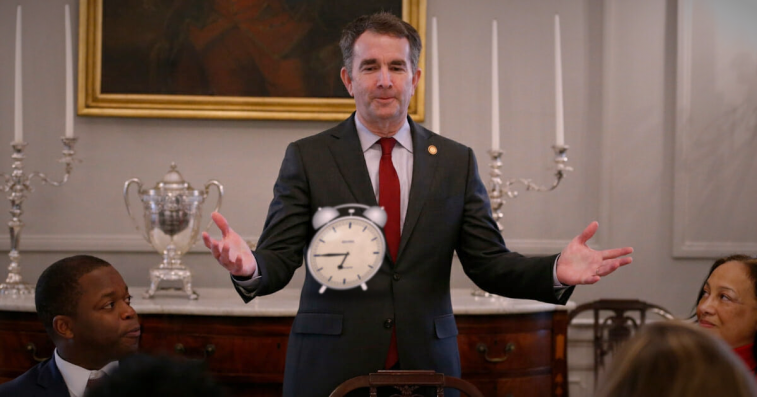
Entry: h=6 m=45
